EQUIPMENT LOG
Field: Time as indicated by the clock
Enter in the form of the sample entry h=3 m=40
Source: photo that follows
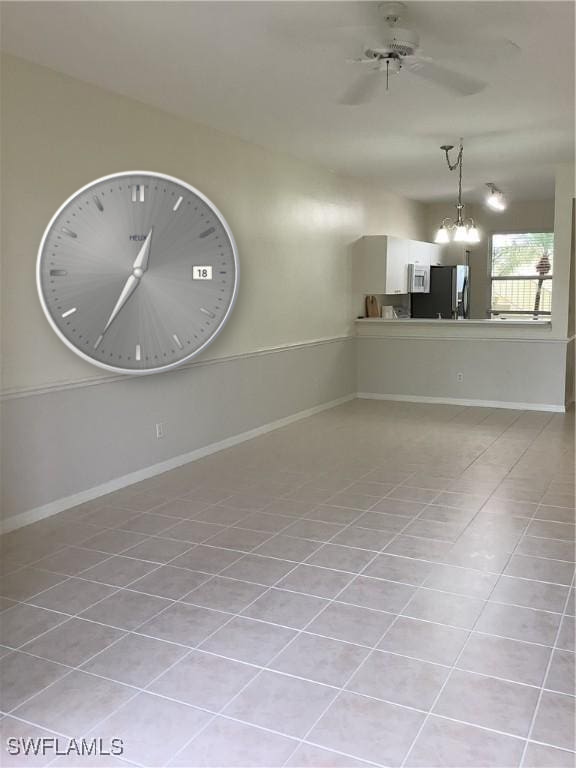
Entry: h=12 m=35
